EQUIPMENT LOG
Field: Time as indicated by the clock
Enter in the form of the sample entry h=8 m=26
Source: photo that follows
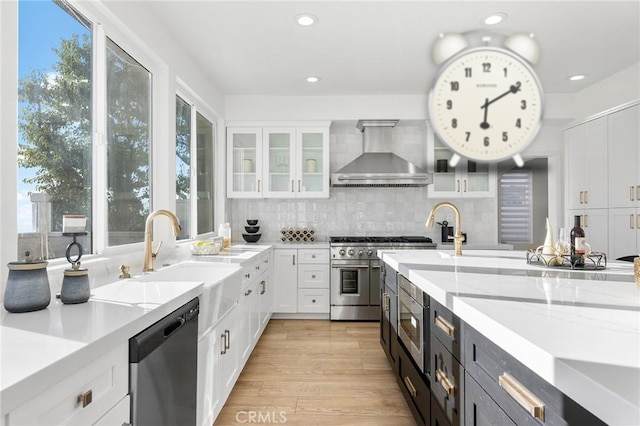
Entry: h=6 m=10
